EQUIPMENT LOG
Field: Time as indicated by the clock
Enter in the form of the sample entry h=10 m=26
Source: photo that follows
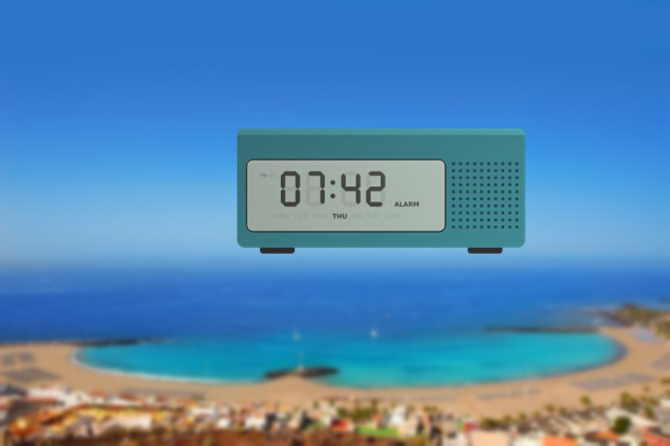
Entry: h=7 m=42
